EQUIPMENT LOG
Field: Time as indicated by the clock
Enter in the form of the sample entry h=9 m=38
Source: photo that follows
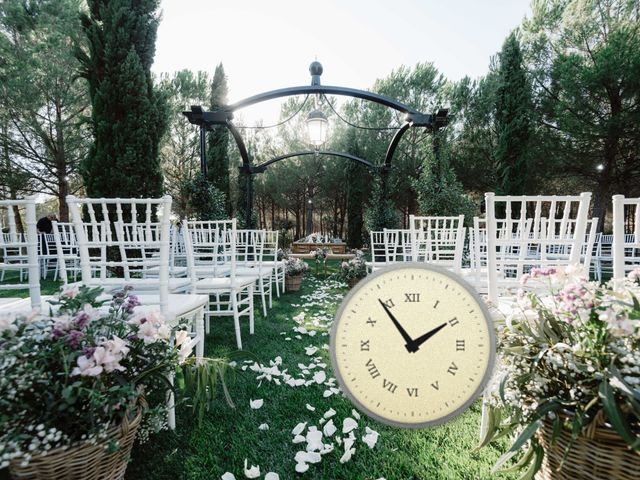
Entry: h=1 m=54
